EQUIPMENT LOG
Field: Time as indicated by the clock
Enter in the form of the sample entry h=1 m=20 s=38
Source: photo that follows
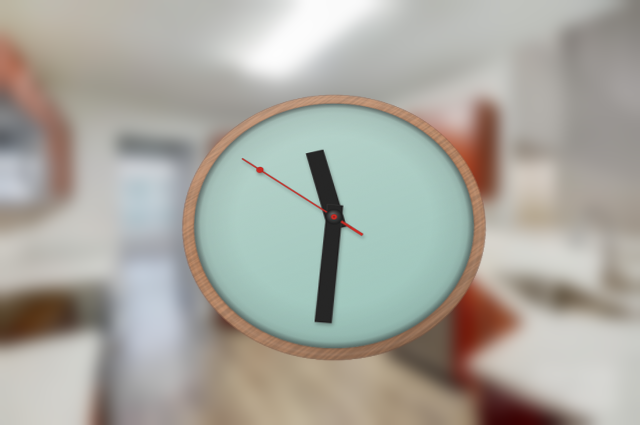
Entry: h=11 m=30 s=51
